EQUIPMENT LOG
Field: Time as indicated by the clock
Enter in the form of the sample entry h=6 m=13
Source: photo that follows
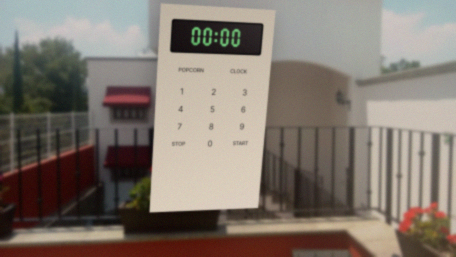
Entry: h=0 m=0
